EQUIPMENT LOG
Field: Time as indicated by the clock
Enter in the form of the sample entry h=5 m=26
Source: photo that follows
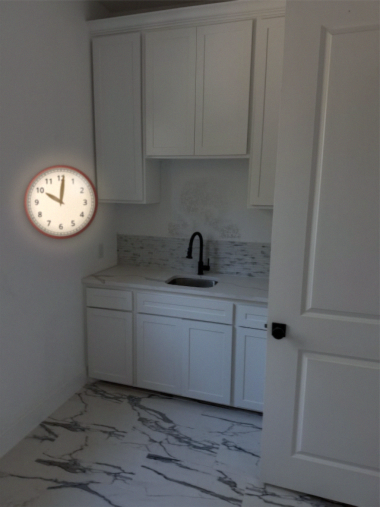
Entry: h=10 m=1
